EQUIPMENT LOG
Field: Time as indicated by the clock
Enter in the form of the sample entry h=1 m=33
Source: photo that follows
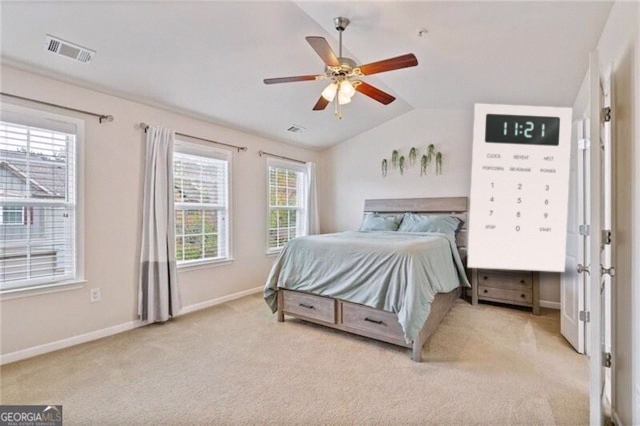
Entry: h=11 m=21
